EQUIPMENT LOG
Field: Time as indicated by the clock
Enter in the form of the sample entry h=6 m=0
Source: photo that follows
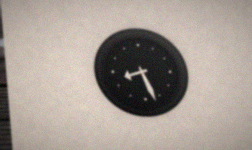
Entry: h=8 m=27
